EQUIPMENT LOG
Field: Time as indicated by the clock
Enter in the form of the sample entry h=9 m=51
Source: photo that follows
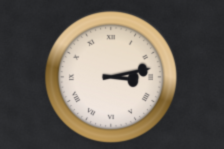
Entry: h=3 m=13
